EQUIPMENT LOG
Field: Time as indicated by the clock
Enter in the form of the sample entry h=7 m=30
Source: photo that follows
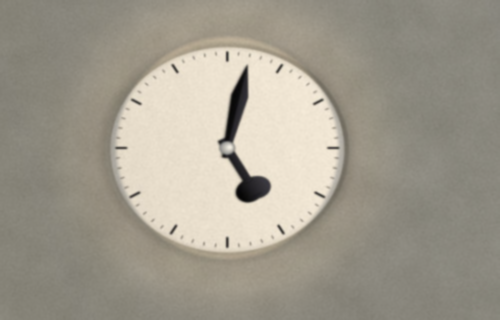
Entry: h=5 m=2
